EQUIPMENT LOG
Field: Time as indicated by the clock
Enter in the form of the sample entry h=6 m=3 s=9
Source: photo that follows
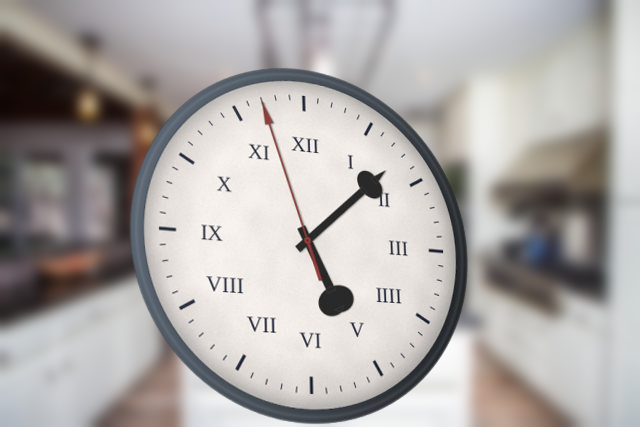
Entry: h=5 m=7 s=57
